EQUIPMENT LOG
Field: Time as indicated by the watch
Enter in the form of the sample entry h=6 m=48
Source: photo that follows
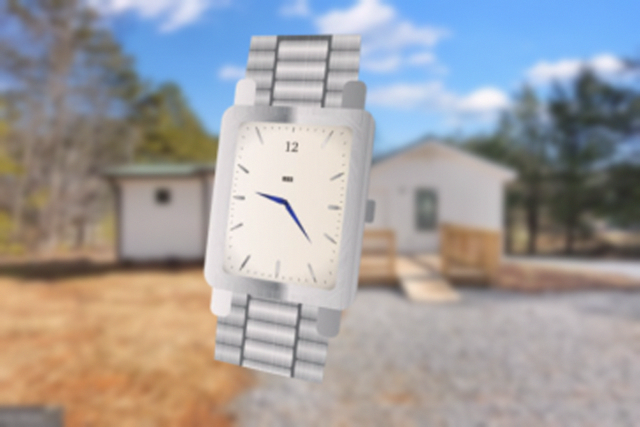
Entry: h=9 m=23
